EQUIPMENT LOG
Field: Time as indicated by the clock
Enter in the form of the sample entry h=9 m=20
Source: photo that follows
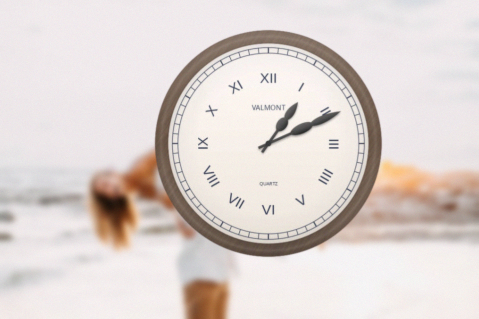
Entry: h=1 m=11
